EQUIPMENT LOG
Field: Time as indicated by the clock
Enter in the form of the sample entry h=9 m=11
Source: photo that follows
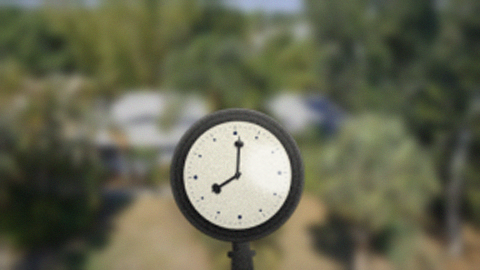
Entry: h=8 m=1
